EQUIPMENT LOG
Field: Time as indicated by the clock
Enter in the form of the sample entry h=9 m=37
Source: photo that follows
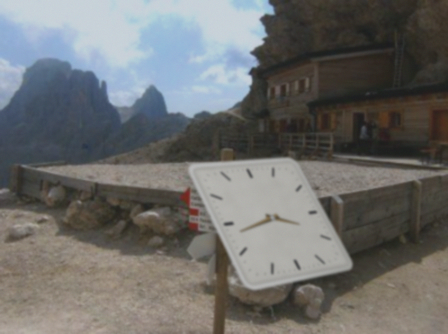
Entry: h=3 m=43
